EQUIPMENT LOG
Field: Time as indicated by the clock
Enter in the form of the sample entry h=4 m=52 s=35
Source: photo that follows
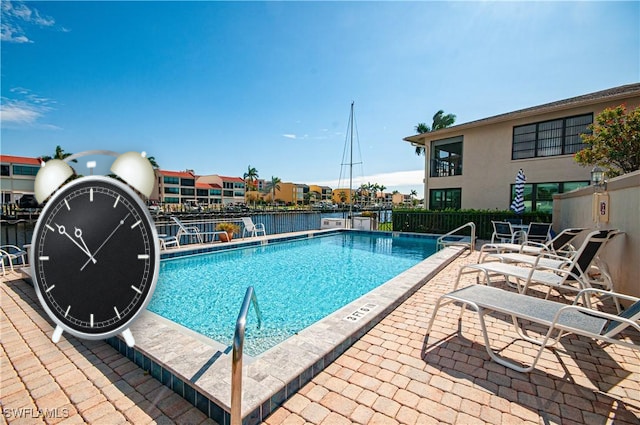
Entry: h=10 m=51 s=8
